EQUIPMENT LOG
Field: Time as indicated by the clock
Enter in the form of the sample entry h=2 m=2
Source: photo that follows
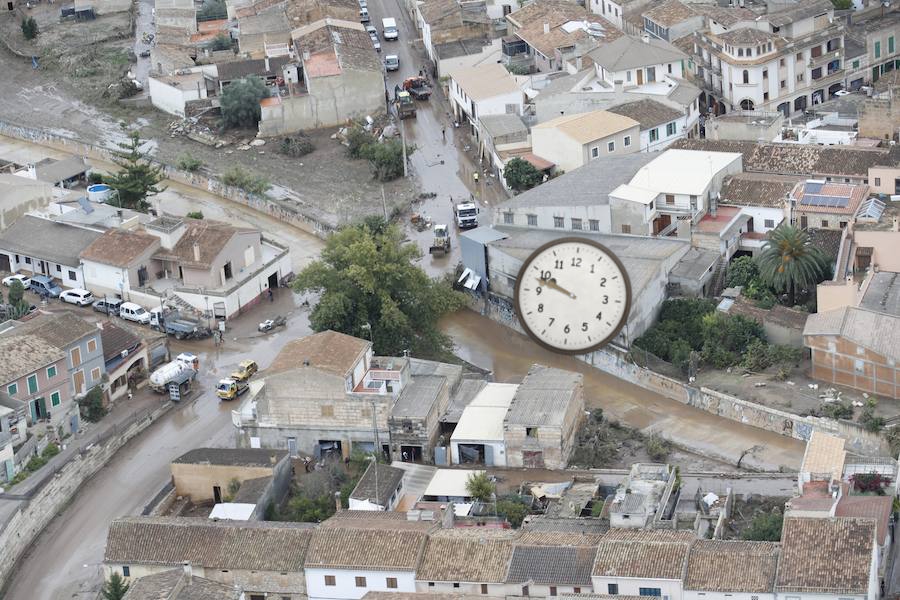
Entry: h=9 m=48
